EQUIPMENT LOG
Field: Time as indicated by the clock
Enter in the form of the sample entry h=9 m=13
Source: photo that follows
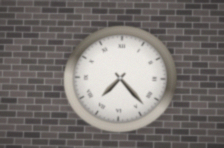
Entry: h=7 m=23
